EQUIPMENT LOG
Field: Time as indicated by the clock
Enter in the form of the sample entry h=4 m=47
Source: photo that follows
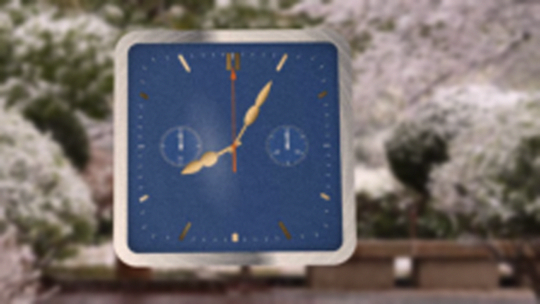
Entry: h=8 m=5
